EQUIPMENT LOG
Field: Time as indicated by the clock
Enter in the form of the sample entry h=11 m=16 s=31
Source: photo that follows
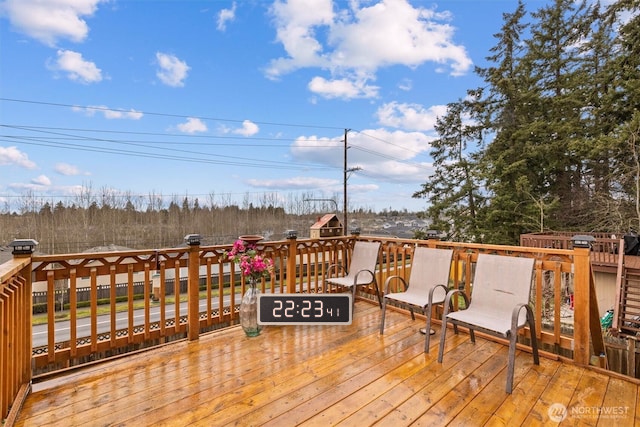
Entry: h=22 m=23 s=41
